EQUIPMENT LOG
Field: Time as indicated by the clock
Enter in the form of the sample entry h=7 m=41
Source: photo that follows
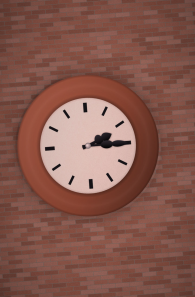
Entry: h=2 m=15
